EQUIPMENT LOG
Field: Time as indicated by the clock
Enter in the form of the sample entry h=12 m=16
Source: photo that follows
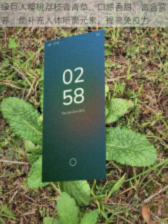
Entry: h=2 m=58
